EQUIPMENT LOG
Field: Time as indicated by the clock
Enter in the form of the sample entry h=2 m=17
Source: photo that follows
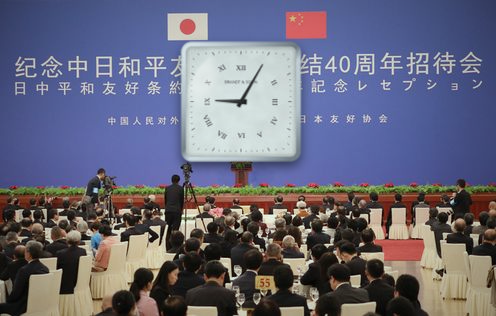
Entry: h=9 m=5
